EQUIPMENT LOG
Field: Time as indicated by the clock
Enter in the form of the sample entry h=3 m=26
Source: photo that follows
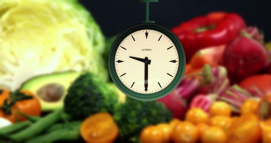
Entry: h=9 m=30
